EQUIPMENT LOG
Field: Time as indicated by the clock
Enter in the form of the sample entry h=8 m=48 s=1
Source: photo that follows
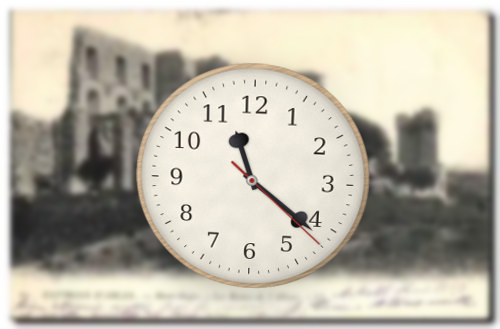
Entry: h=11 m=21 s=22
